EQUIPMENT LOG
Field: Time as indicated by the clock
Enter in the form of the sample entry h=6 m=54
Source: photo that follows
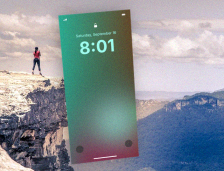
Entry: h=8 m=1
